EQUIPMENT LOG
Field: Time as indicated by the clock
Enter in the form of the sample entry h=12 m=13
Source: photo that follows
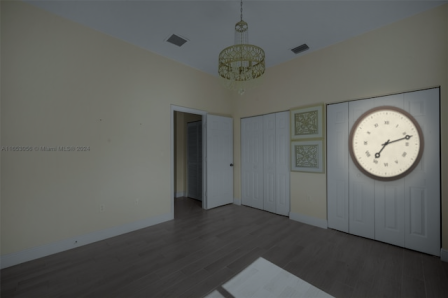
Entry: h=7 m=12
